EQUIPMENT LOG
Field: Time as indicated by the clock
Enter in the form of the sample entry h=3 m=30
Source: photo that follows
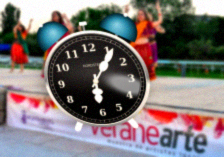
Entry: h=6 m=6
